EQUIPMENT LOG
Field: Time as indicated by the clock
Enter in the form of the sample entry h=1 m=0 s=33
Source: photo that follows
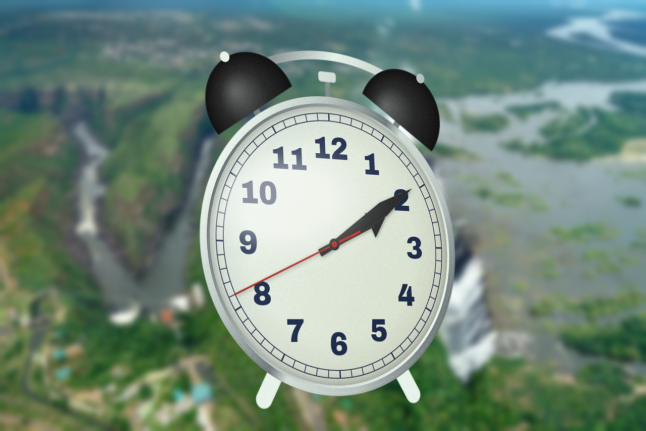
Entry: h=2 m=9 s=41
